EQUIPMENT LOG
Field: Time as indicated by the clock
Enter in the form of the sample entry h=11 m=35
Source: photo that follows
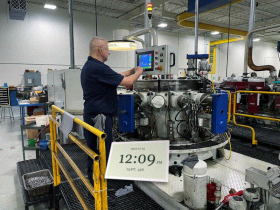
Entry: h=12 m=9
